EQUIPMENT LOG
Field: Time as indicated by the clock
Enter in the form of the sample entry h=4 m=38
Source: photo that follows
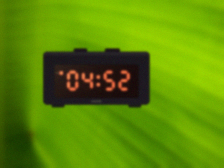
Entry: h=4 m=52
